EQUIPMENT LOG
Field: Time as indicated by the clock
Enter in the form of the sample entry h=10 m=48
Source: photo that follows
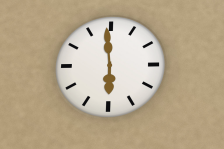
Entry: h=5 m=59
